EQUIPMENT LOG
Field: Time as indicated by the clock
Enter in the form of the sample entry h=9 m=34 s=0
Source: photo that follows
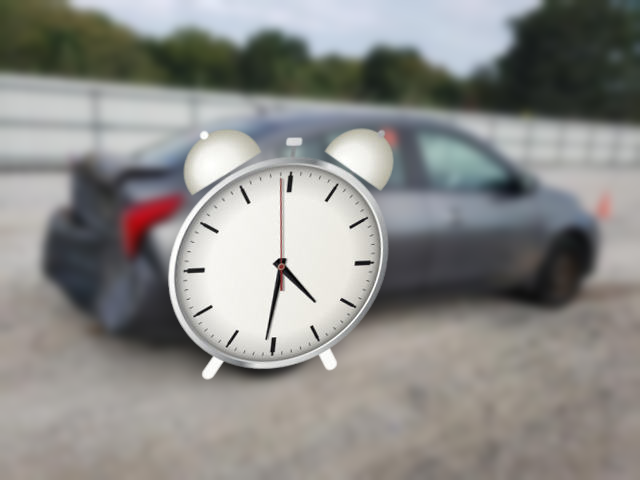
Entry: h=4 m=30 s=59
